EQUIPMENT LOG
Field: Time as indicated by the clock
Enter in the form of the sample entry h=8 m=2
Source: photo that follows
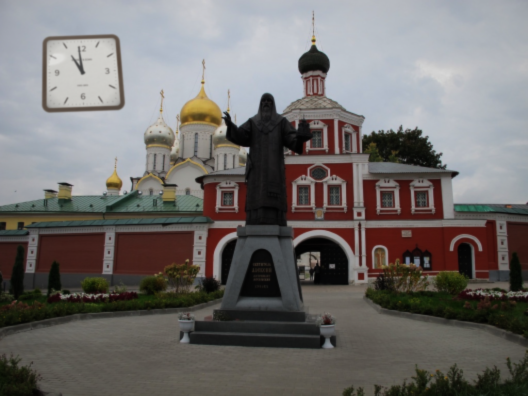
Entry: h=10 m=59
